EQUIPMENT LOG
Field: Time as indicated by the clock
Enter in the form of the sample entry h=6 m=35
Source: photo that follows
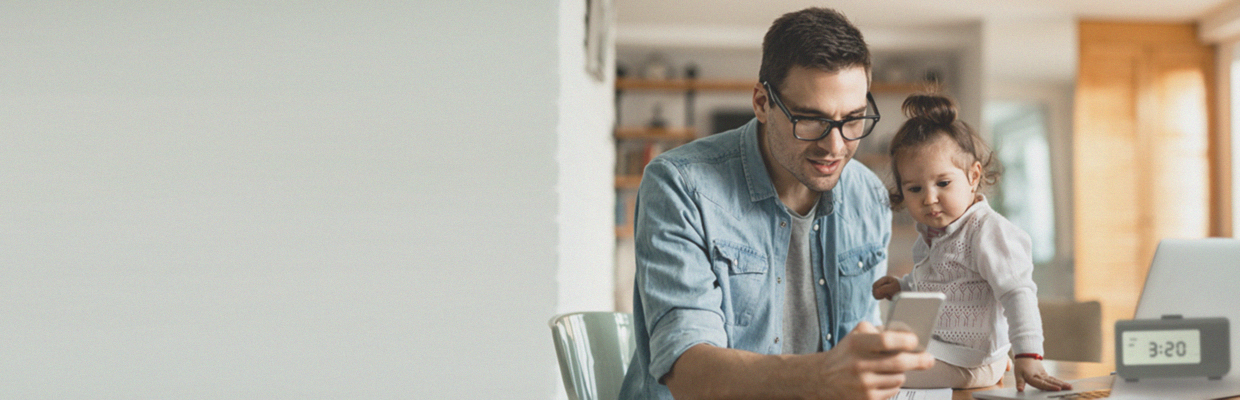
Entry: h=3 m=20
